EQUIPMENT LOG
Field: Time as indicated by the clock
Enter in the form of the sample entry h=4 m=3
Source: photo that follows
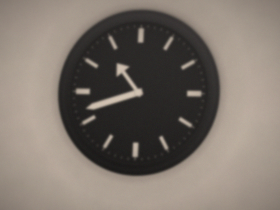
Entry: h=10 m=42
